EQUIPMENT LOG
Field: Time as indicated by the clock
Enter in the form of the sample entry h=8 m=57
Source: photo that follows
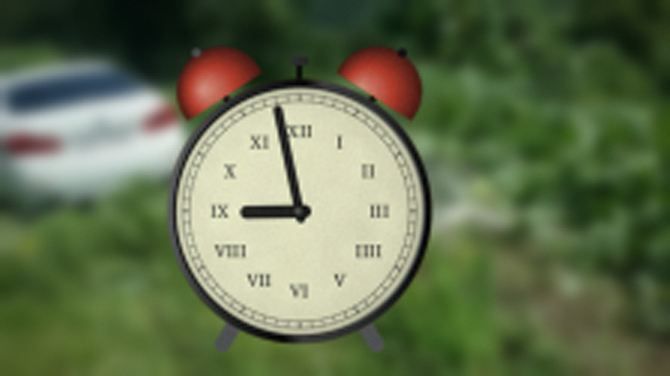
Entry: h=8 m=58
